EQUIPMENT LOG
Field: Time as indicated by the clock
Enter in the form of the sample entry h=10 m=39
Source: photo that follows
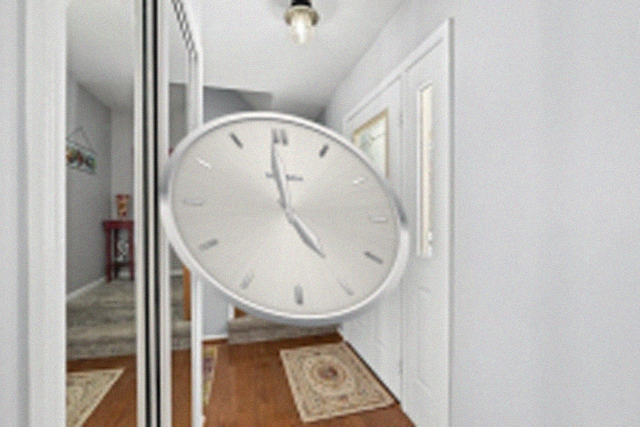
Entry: h=4 m=59
